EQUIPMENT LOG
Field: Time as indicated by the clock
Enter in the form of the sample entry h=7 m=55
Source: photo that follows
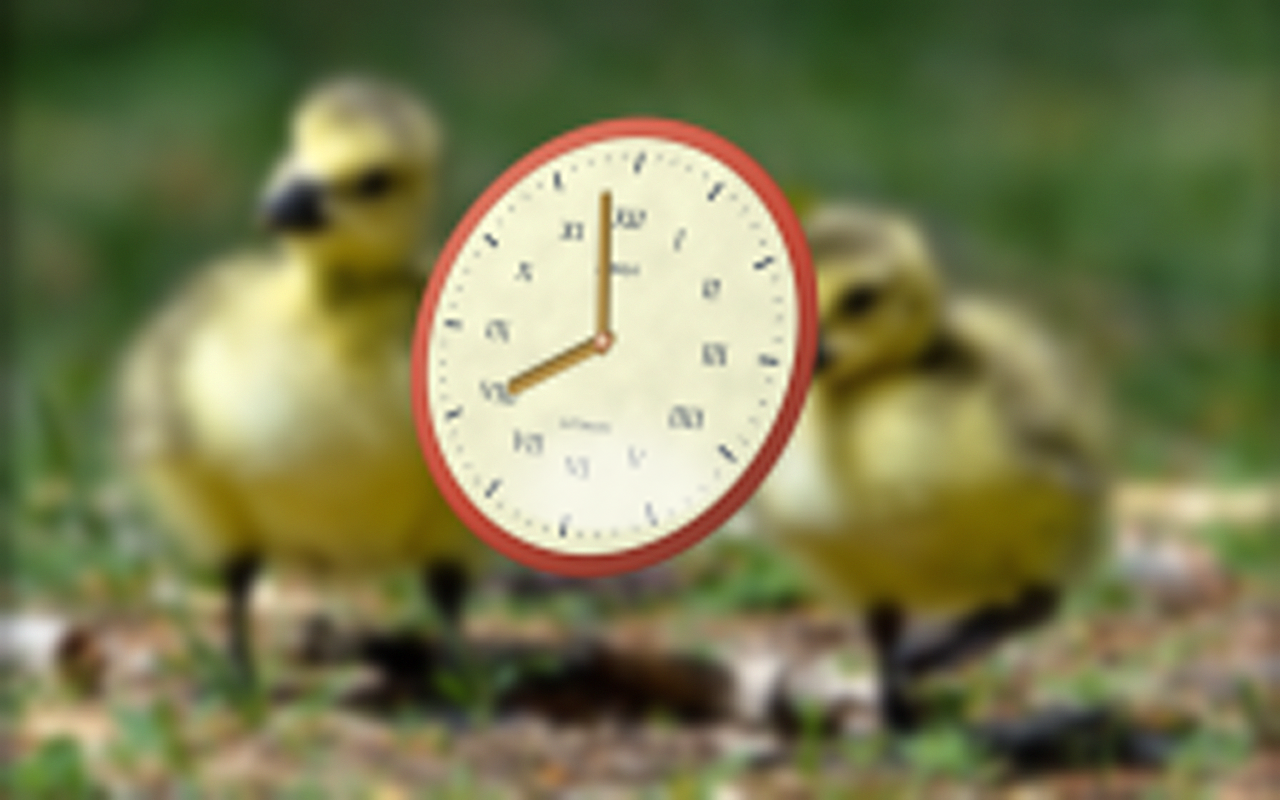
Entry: h=7 m=58
